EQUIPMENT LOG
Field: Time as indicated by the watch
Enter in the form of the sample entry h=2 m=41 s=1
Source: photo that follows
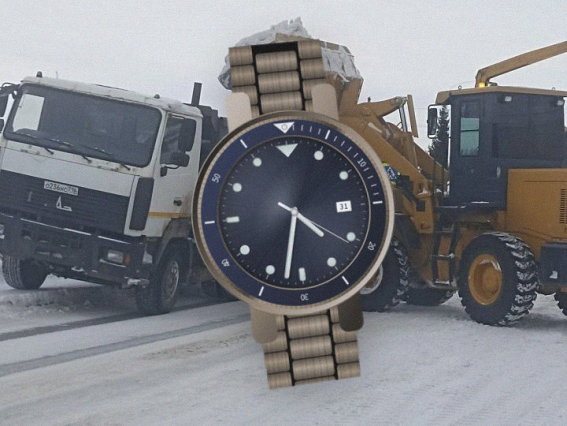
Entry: h=4 m=32 s=21
